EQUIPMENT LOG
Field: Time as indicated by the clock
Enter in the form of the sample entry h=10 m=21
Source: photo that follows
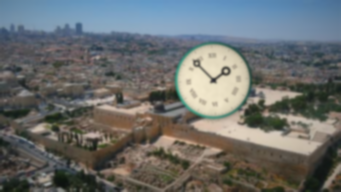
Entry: h=1 m=53
